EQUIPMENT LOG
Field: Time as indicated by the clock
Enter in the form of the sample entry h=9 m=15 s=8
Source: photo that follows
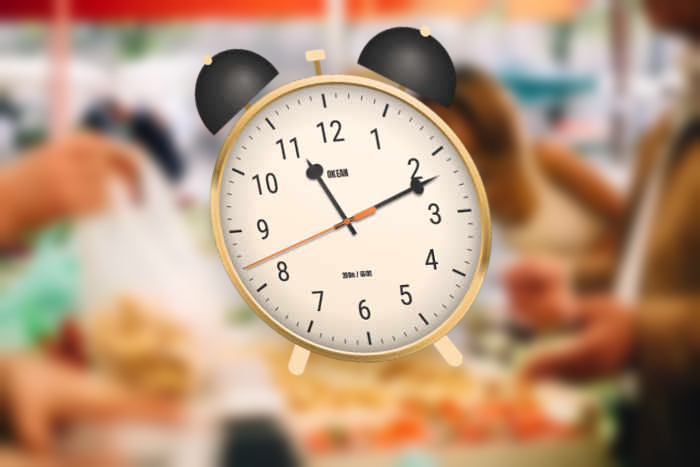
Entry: h=11 m=11 s=42
